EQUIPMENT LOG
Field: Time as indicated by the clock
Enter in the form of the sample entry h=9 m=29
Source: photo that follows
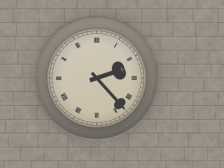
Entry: h=2 m=23
